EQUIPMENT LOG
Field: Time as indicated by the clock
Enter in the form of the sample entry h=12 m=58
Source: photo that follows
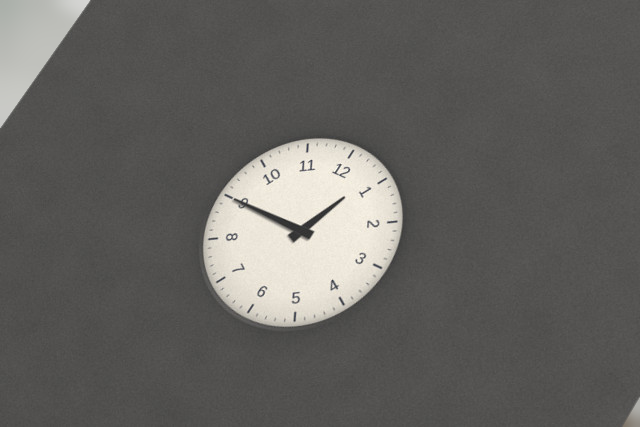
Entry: h=12 m=45
